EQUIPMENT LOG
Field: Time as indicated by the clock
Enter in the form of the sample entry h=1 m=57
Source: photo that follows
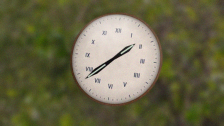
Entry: h=1 m=38
